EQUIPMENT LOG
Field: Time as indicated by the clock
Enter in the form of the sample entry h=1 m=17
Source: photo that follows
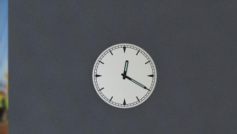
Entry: h=12 m=20
